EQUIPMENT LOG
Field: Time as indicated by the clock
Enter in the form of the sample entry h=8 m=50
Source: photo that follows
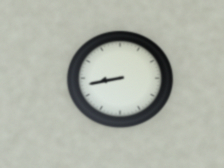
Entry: h=8 m=43
